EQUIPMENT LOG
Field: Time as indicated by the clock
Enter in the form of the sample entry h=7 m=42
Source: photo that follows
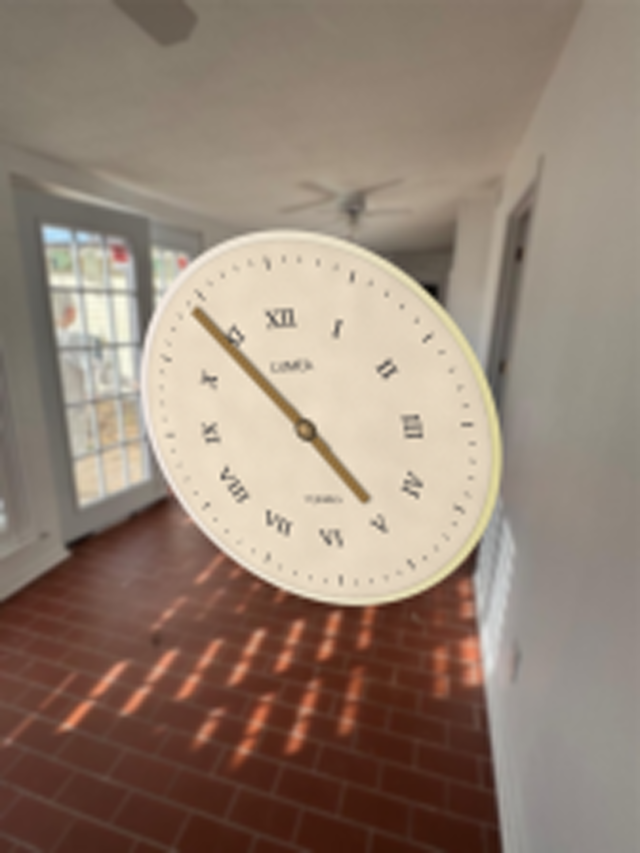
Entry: h=4 m=54
